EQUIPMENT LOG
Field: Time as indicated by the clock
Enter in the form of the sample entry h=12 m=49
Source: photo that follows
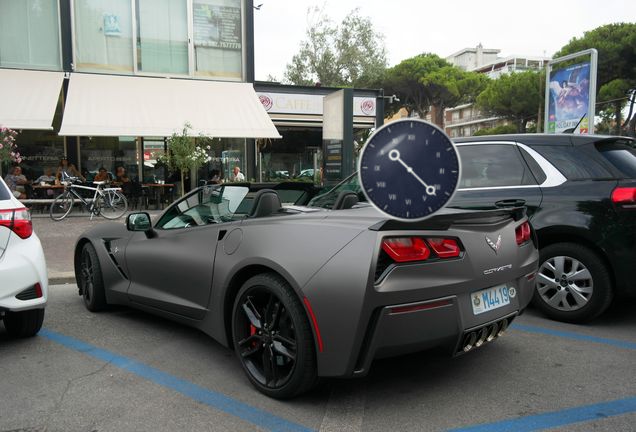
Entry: h=10 m=22
